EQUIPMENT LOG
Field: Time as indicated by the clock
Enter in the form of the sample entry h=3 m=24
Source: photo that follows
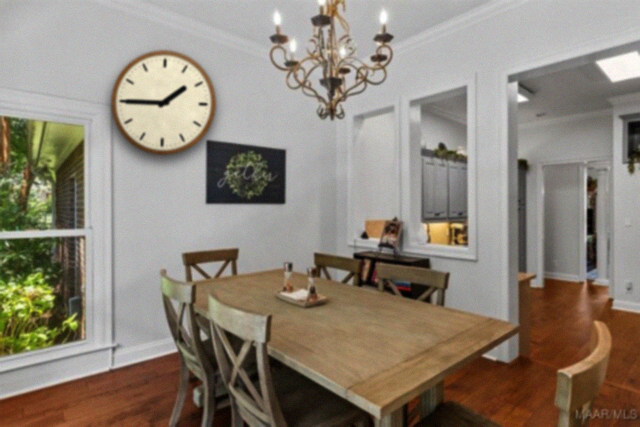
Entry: h=1 m=45
